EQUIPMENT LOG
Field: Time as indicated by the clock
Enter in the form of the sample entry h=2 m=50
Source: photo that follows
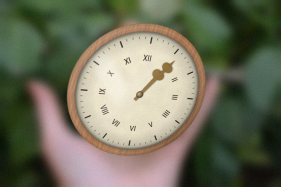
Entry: h=1 m=6
